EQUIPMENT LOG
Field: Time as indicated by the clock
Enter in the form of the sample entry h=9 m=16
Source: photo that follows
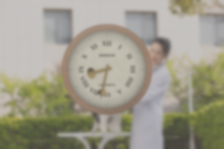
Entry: h=8 m=32
